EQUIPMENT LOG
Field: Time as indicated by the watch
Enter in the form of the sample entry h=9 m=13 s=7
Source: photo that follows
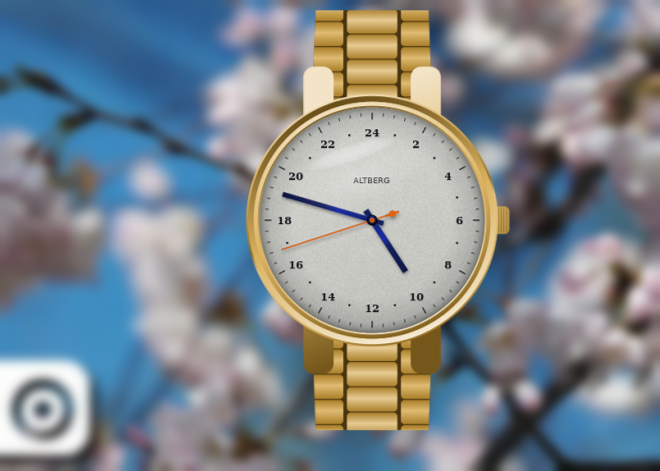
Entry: h=9 m=47 s=42
